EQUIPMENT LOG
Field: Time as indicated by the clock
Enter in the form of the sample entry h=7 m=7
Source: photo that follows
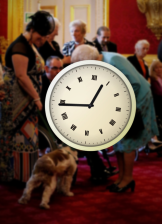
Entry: h=12 m=44
